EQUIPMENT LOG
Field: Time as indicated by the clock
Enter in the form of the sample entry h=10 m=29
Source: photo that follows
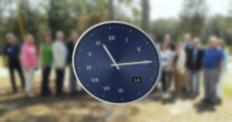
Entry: h=11 m=15
